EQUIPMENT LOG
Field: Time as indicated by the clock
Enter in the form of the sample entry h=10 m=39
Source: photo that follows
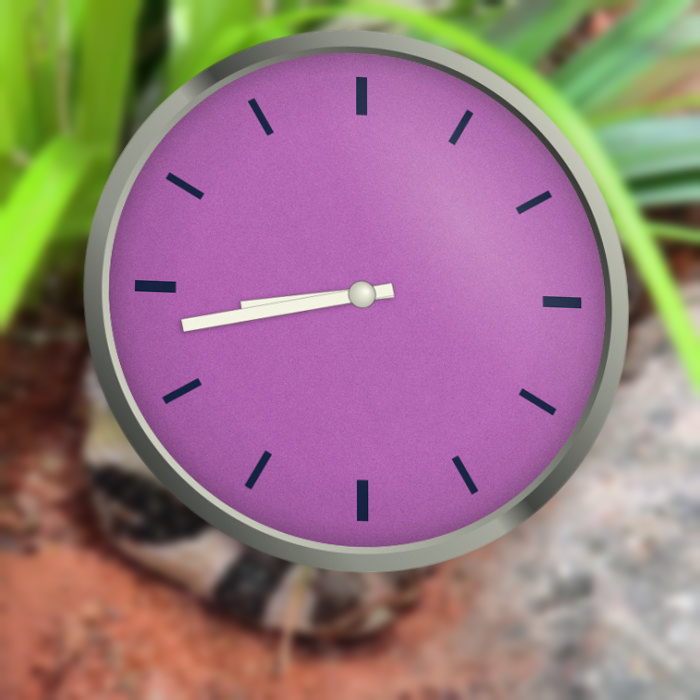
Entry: h=8 m=43
